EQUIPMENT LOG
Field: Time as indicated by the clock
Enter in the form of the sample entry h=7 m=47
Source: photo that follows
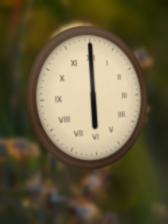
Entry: h=6 m=0
